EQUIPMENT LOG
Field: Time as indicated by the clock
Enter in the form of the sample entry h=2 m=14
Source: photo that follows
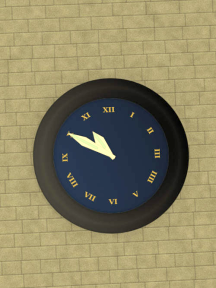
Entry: h=10 m=50
